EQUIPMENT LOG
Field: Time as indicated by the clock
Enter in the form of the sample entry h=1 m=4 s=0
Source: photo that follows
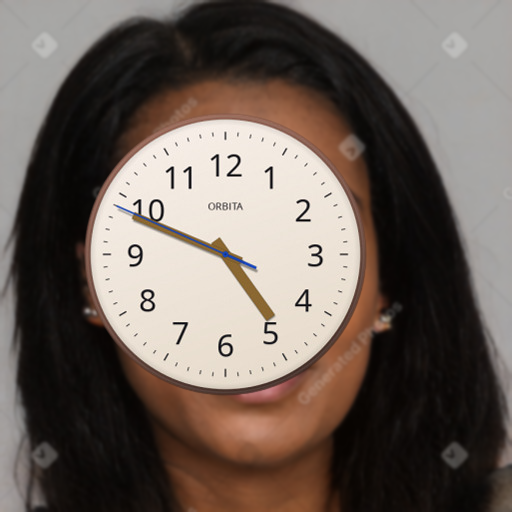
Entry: h=4 m=48 s=49
